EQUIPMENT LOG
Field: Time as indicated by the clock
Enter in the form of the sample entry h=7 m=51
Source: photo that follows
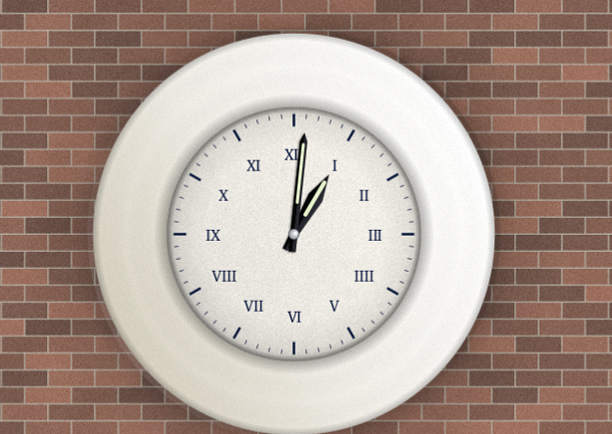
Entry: h=1 m=1
